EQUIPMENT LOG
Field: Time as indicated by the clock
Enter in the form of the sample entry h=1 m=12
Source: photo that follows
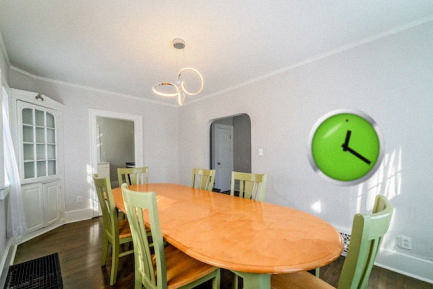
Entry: h=12 m=20
